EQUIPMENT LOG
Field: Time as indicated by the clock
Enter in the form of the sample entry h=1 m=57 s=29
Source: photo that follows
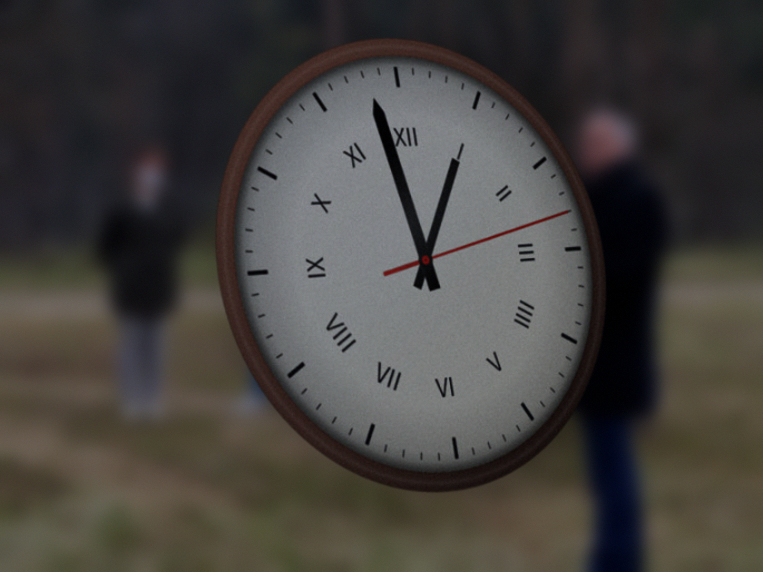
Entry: h=12 m=58 s=13
